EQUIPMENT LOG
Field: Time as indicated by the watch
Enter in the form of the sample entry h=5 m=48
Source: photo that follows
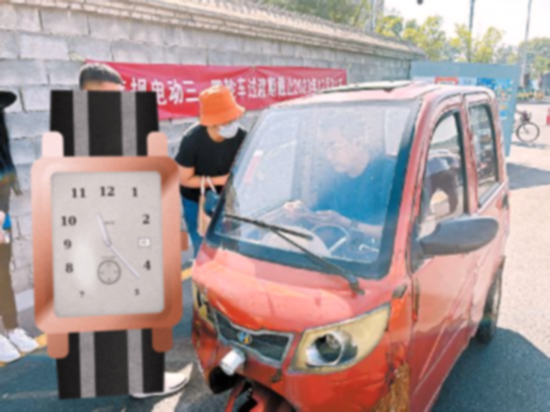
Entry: h=11 m=23
